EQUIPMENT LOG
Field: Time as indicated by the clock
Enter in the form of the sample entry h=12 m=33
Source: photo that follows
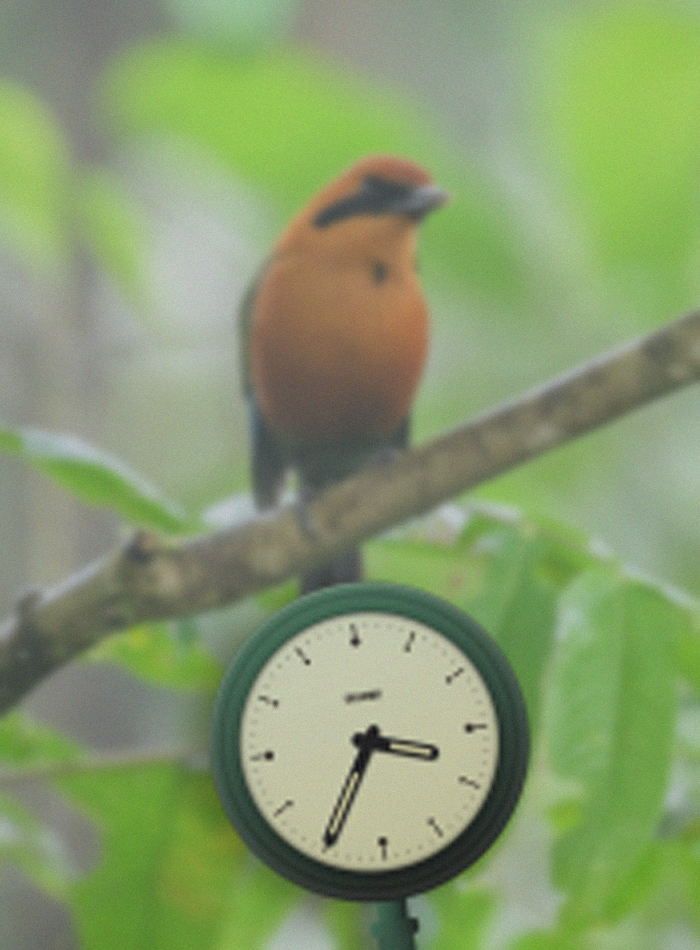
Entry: h=3 m=35
